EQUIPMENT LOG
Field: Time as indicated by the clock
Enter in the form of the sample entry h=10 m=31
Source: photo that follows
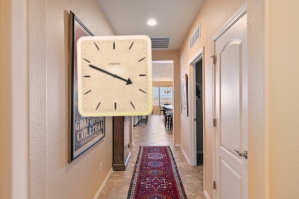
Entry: h=3 m=49
